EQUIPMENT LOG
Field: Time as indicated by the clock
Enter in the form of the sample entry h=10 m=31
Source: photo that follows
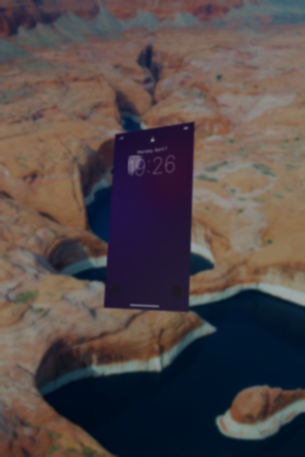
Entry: h=19 m=26
